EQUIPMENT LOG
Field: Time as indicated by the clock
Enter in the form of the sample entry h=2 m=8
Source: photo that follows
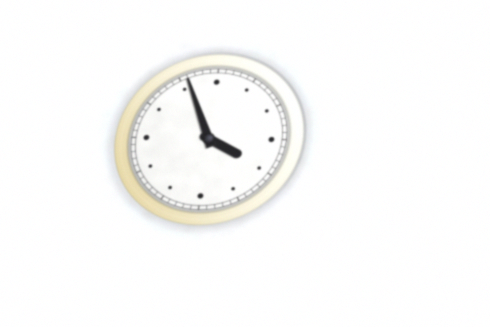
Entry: h=3 m=56
